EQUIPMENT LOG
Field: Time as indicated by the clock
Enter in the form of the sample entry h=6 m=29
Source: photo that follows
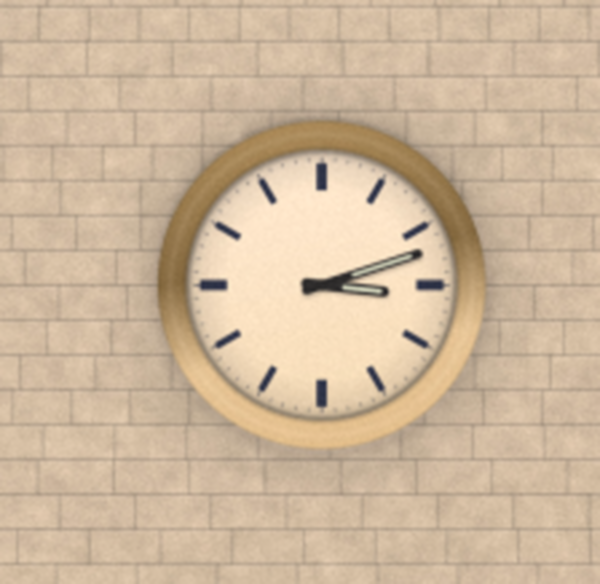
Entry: h=3 m=12
